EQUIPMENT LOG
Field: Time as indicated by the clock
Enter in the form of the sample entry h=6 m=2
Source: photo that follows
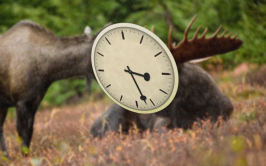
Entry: h=3 m=27
